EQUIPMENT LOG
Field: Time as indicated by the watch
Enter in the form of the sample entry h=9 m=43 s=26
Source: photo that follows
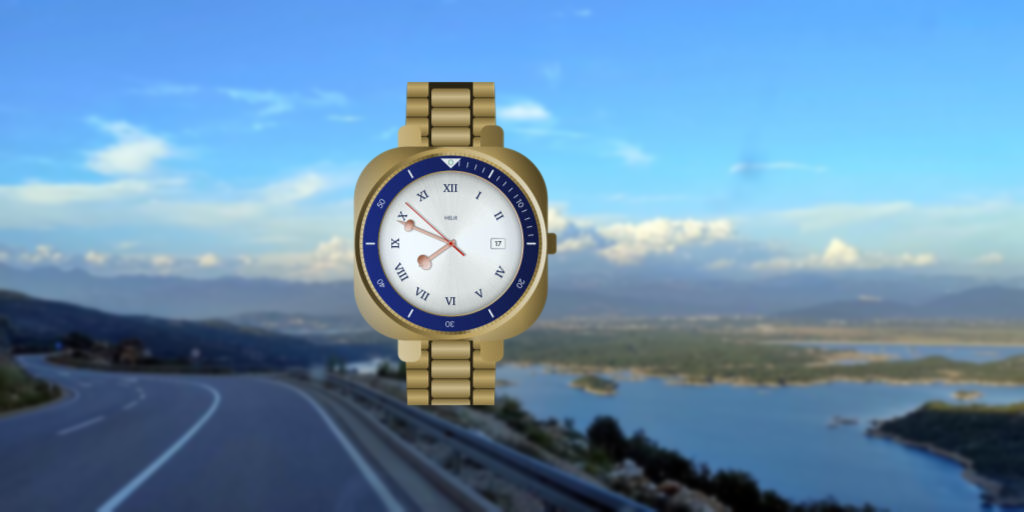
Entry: h=7 m=48 s=52
